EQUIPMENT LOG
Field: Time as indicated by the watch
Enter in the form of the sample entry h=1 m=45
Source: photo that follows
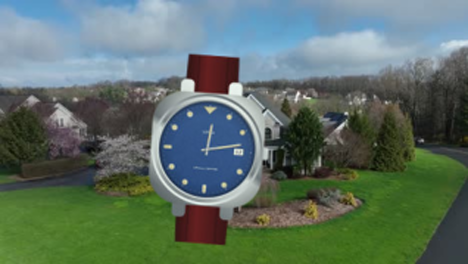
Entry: h=12 m=13
